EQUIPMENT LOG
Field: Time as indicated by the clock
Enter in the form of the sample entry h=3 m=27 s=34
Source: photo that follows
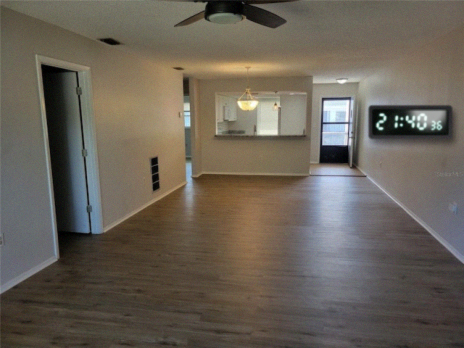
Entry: h=21 m=40 s=36
